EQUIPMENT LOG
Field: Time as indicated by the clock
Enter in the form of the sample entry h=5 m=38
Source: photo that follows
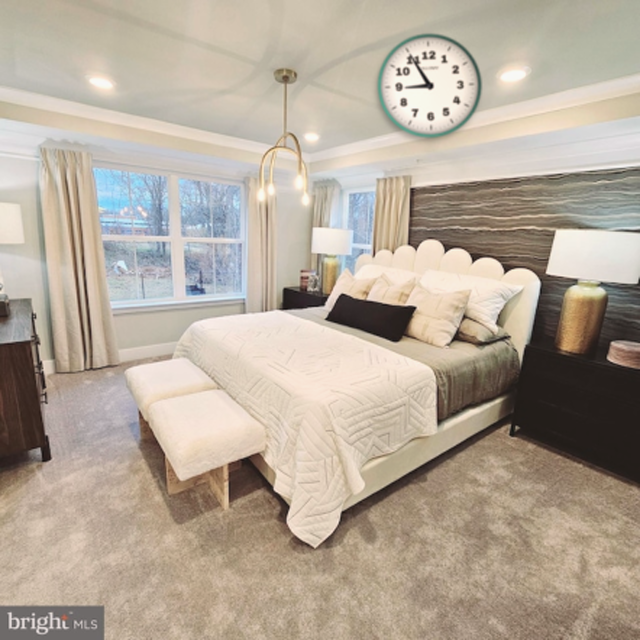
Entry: h=8 m=55
